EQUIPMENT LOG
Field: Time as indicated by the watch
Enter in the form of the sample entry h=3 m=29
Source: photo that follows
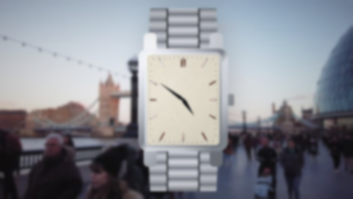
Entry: h=4 m=51
